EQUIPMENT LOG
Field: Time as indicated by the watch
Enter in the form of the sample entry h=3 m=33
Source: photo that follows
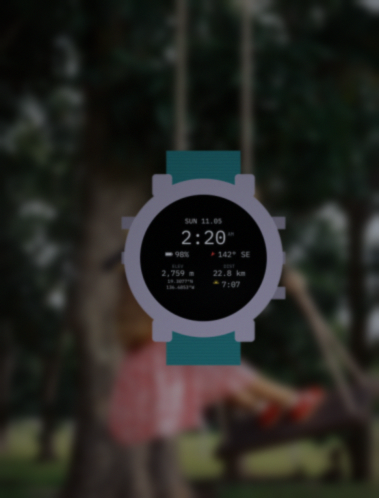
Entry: h=2 m=20
